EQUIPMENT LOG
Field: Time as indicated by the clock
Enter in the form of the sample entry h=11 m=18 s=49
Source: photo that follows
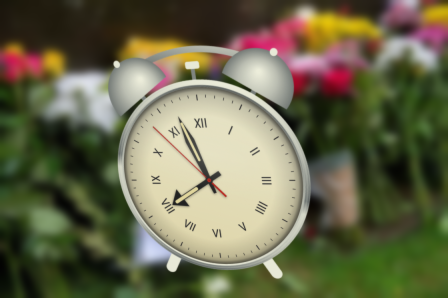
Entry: h=7 m=56 s=53
